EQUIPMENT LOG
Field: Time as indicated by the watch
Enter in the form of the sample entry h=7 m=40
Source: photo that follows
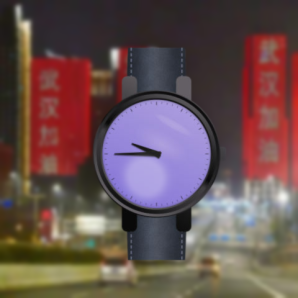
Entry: h=9 m=45
